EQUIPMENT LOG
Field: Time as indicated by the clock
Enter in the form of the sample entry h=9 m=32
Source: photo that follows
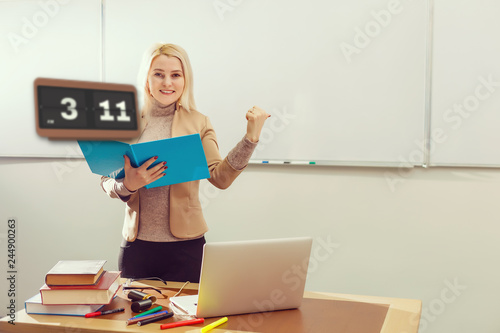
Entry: h=3 m=11
